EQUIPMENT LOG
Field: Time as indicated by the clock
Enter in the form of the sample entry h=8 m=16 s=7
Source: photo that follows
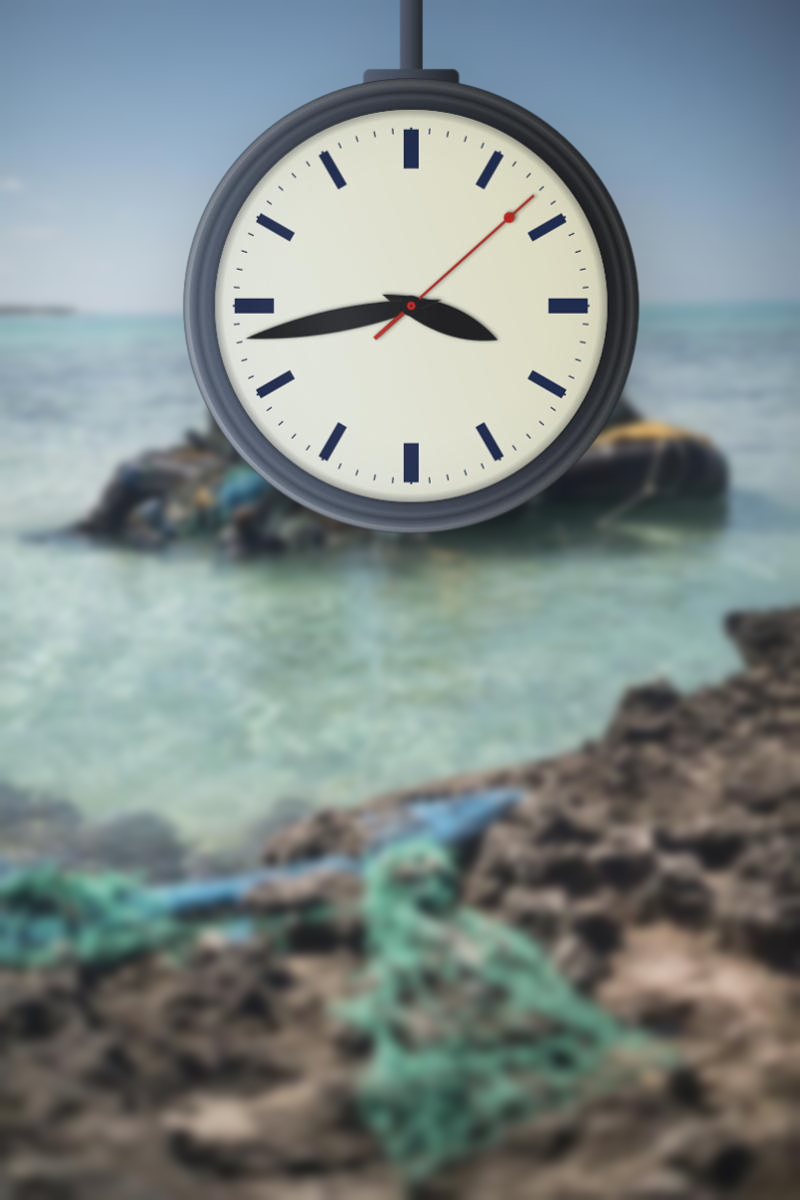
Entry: h=3 m=43 s=8
